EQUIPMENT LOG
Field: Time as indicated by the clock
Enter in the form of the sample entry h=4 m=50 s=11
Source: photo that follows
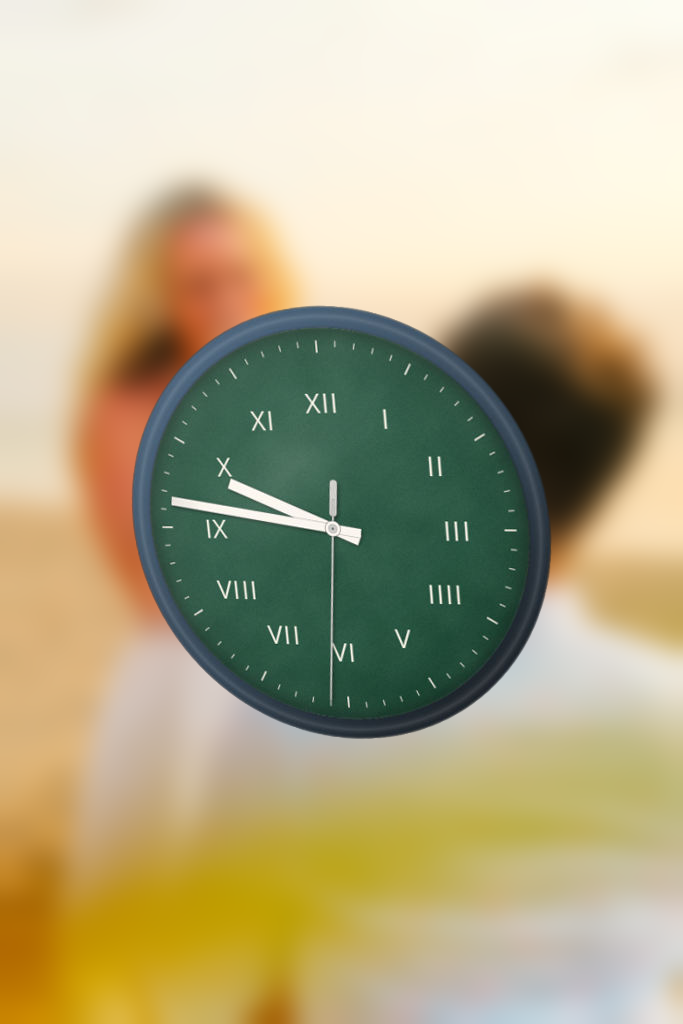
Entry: h=9 m=46 s=31
